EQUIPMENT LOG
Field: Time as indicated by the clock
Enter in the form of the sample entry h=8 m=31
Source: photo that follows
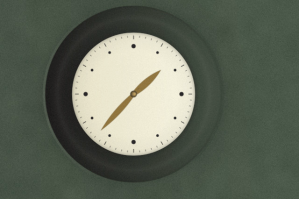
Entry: h=1 m=37
